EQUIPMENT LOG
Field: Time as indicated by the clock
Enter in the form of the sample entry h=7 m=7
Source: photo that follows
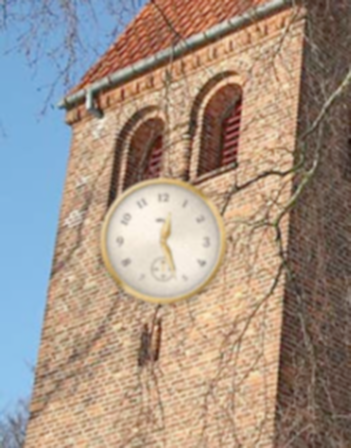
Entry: h=12 m=27
